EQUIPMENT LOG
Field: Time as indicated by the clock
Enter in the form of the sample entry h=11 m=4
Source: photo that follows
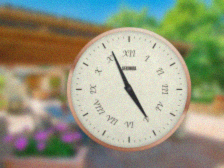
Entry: h=4 m=56
